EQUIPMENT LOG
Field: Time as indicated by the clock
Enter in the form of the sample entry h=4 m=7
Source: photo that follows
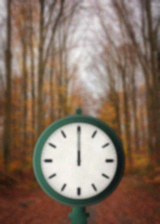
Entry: h=12 m=0
